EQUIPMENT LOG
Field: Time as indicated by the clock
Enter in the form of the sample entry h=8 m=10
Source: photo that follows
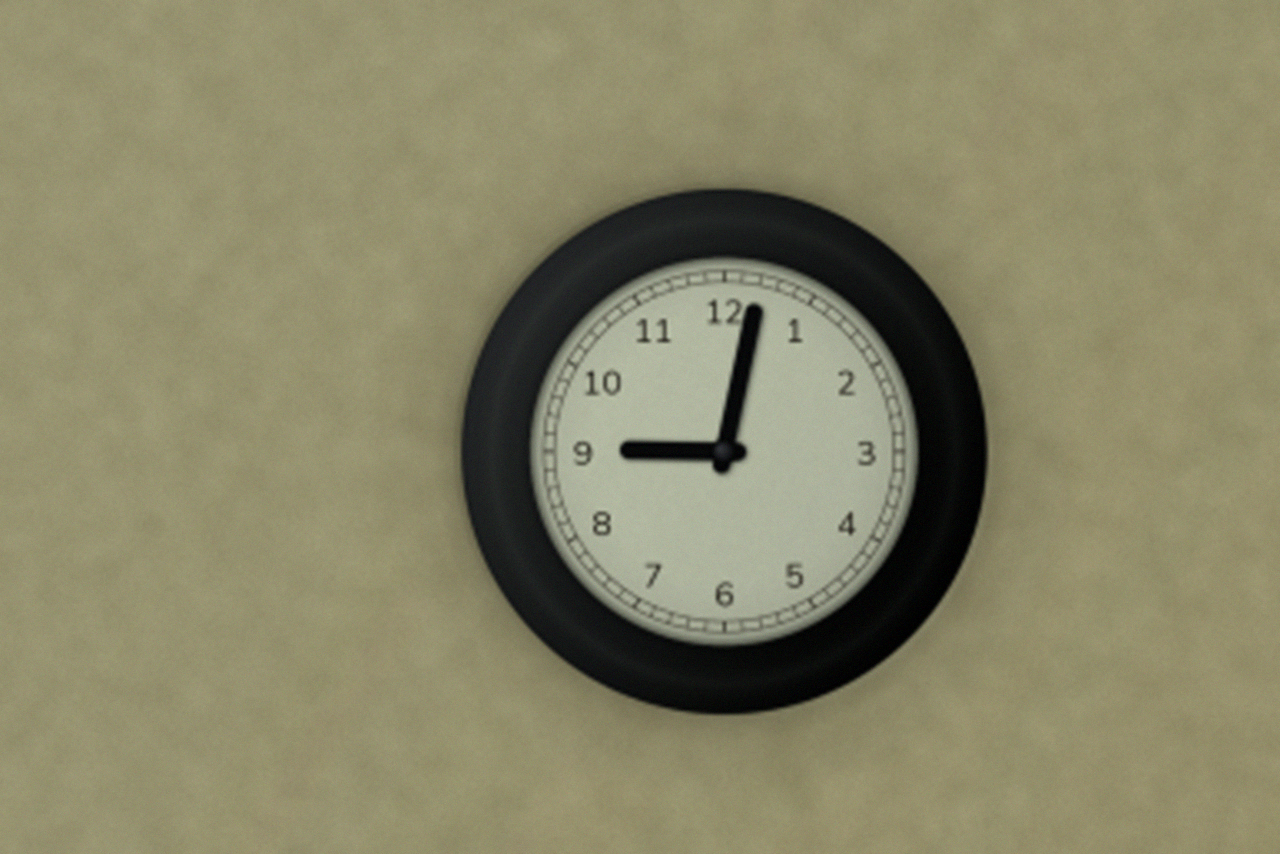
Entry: h=9 m=2
